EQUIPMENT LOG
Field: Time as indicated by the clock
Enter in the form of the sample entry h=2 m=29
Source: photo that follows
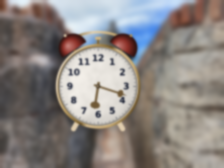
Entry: h=6 m=18
